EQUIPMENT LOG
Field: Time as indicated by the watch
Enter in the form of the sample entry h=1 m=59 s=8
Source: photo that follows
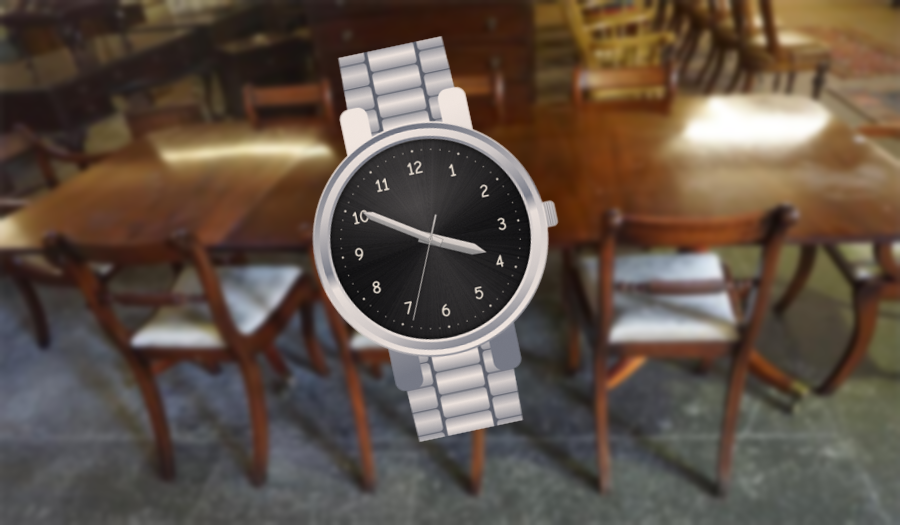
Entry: h=3 m=50 s=34
